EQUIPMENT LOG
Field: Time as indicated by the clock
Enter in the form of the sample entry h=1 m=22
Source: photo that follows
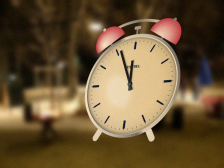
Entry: h=11 m=56
